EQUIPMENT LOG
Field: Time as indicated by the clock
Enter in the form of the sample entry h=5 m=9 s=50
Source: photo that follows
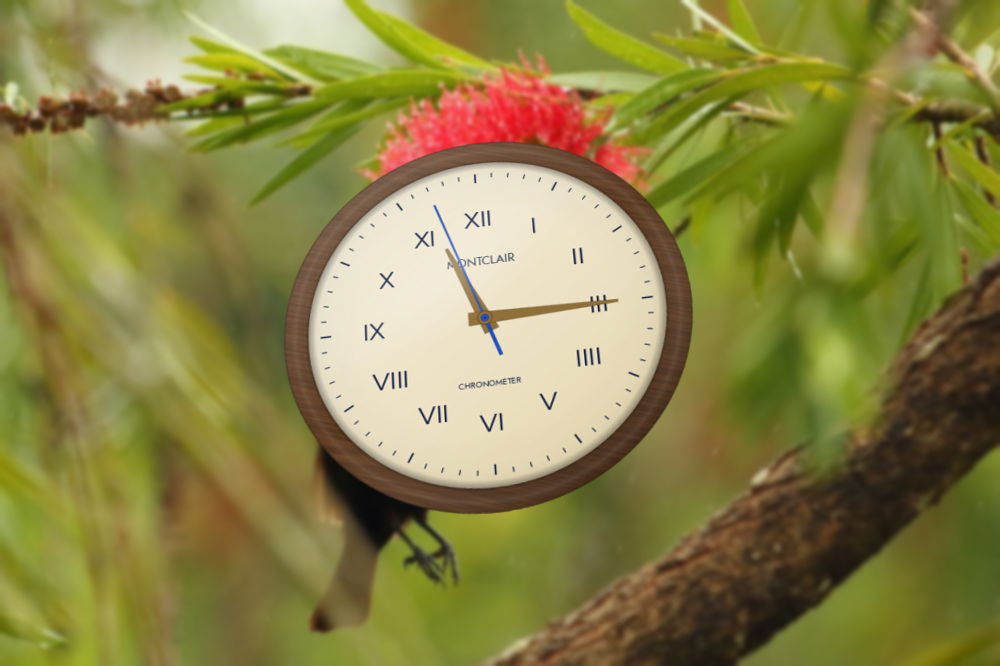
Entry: h=11 m=14 s=57
